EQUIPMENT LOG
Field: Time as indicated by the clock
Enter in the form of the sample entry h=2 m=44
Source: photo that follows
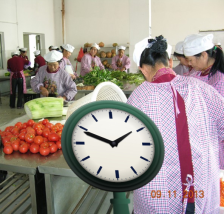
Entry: h=1 m=49
